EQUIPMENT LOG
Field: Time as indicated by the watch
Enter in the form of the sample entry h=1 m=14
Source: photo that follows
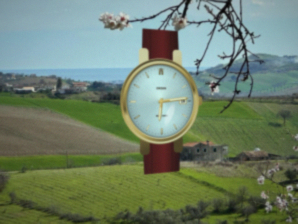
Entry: h=6 m=14
